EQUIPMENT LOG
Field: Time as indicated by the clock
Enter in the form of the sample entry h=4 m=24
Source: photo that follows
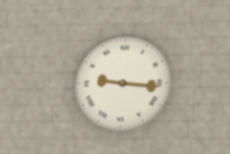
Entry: h=9 m=16
